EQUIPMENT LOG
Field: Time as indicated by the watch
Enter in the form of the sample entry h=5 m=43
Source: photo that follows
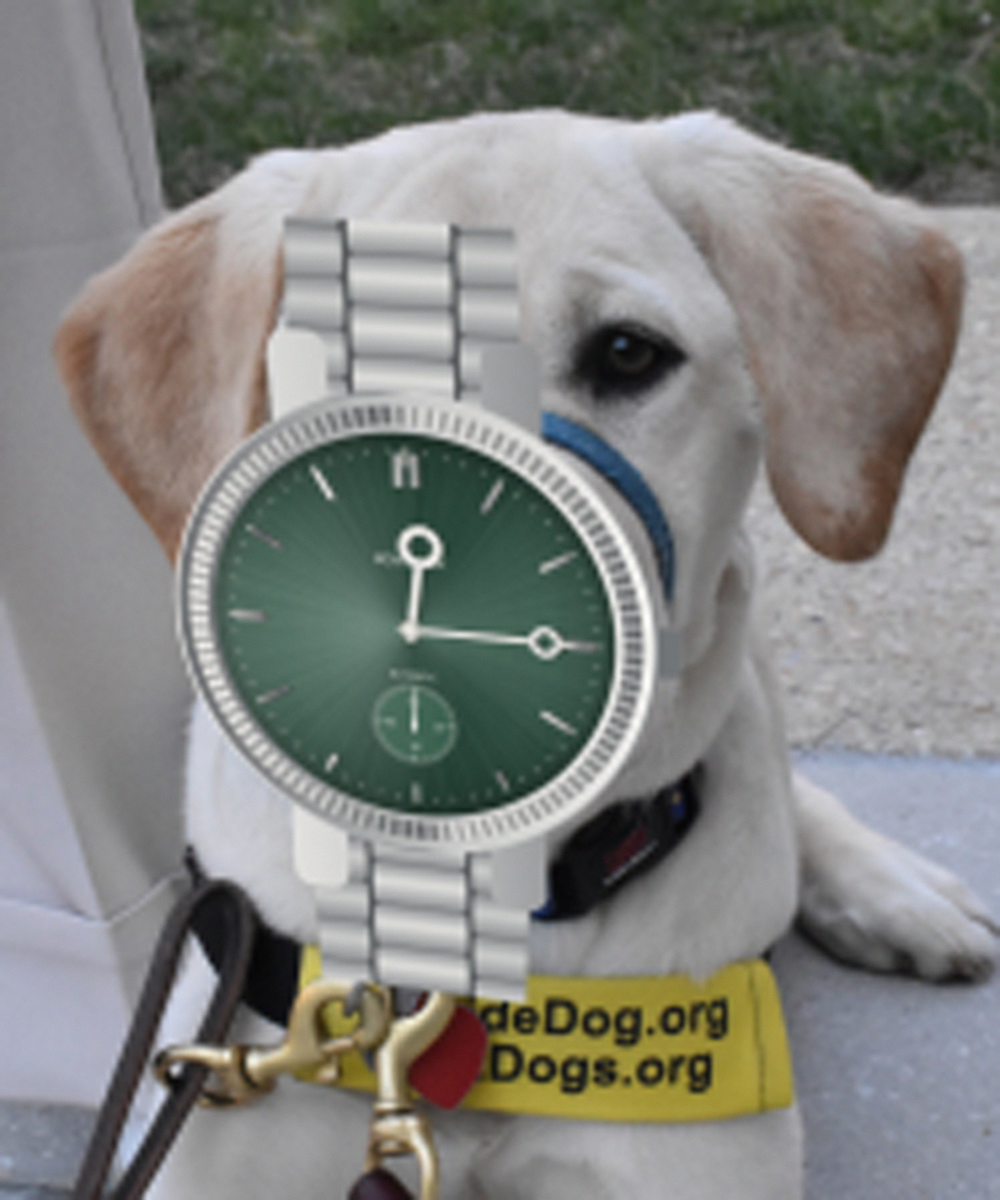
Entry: h=12 m=15
